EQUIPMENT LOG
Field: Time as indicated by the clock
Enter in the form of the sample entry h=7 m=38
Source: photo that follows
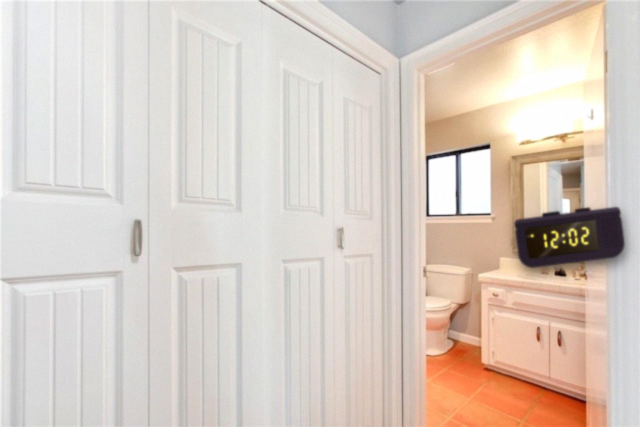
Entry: h=12 m=2
